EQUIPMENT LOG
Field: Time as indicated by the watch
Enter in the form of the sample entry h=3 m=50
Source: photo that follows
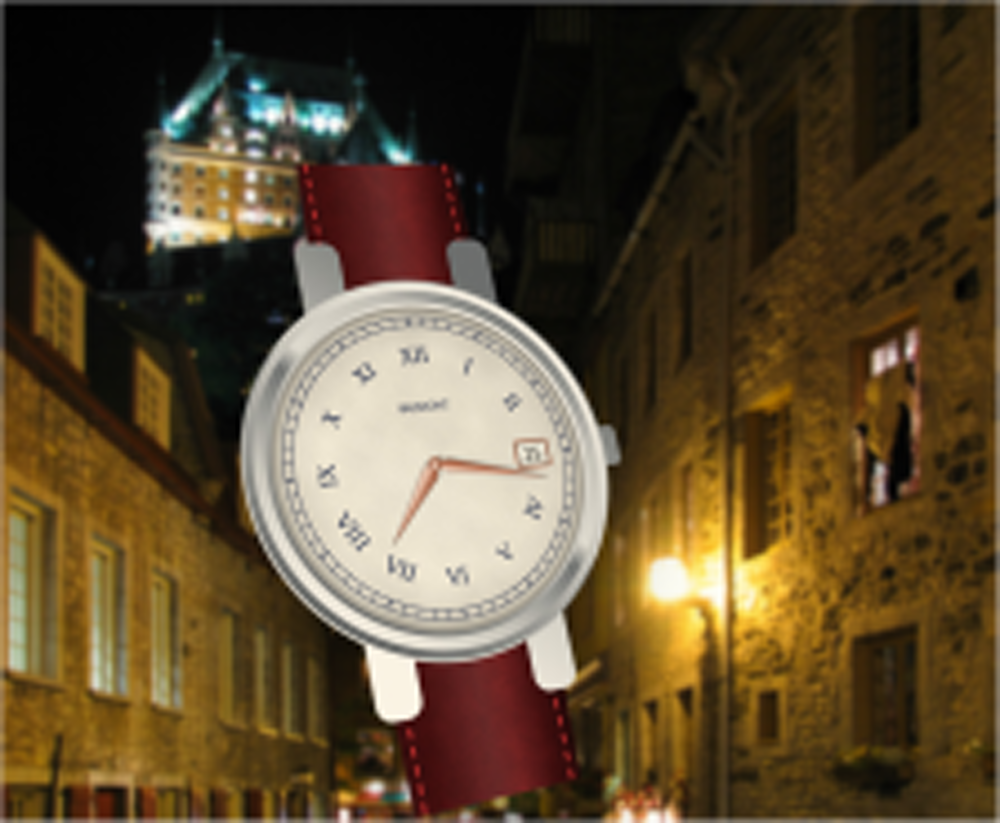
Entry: h=7 m=17
